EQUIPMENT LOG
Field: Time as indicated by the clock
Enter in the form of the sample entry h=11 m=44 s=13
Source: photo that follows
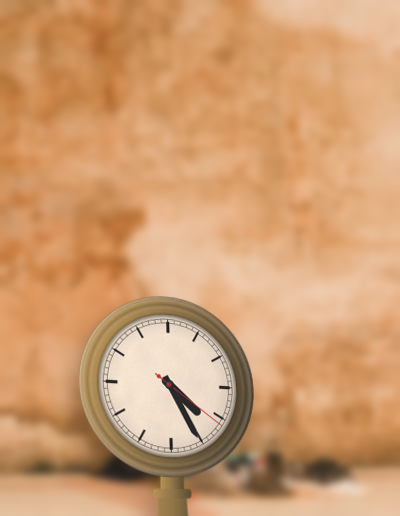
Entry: h=4 m=25 s=21
